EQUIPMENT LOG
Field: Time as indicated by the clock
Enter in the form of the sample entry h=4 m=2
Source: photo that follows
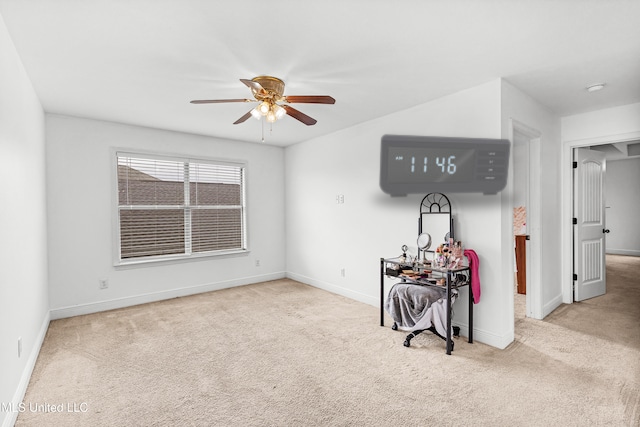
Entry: h=11 m=46
